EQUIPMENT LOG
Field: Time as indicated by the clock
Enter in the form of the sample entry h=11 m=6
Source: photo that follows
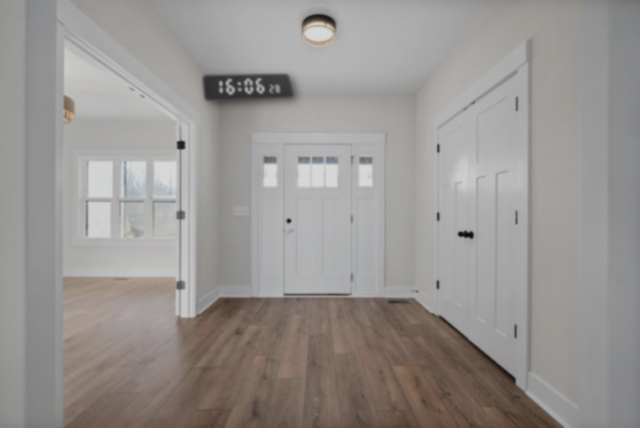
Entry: h=16 m=6
